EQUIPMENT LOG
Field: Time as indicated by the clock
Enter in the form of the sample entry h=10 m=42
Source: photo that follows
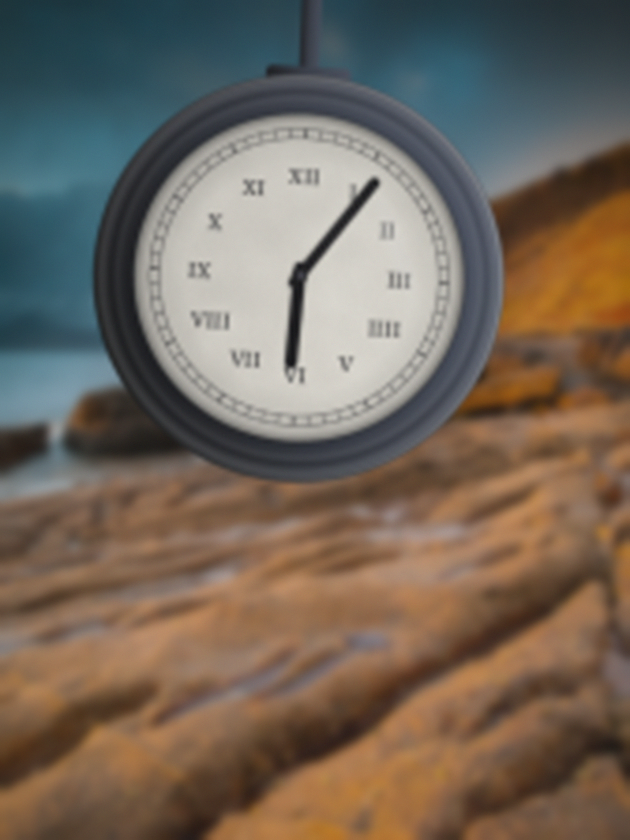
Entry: h=6 m=6
